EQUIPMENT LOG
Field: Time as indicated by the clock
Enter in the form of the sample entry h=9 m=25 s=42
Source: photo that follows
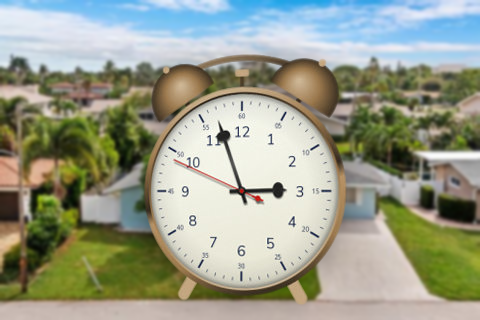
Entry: h=2 m=56 s=49
